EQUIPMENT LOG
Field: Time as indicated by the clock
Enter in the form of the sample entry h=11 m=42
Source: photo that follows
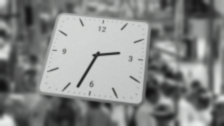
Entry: h=2 m=33
